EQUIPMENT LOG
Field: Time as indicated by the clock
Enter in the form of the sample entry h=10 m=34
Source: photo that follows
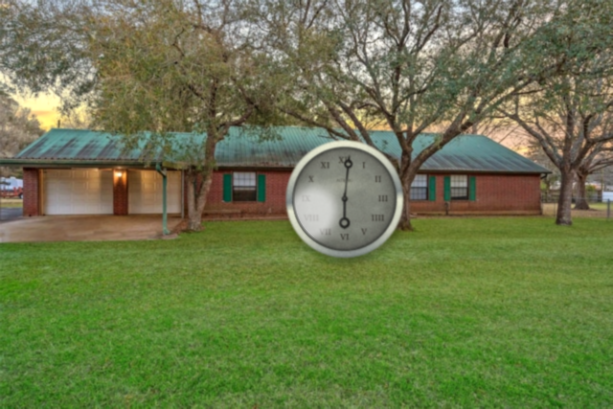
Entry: h=6 m=1
